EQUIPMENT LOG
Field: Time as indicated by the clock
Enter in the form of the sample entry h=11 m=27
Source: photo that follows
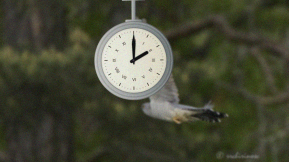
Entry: h=2 m=0
